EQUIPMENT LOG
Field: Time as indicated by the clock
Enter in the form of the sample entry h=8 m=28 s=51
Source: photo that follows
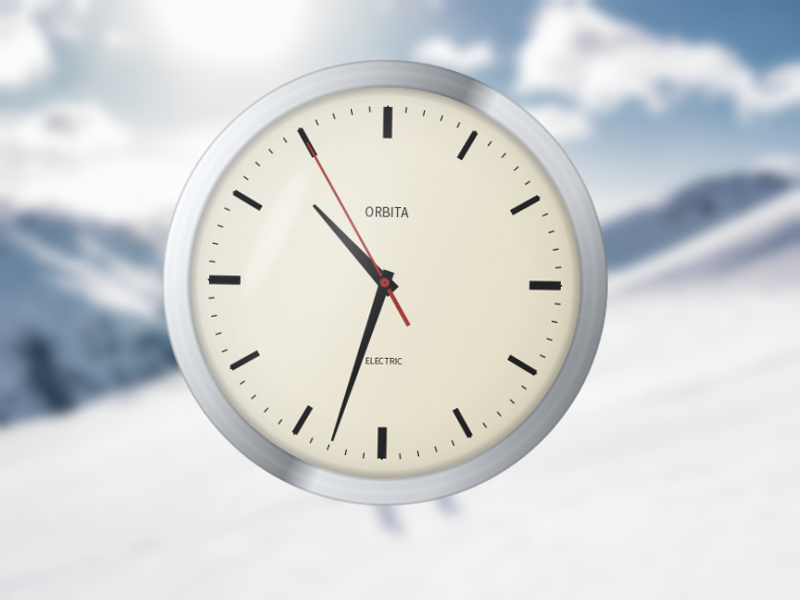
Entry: h=10 m=32 s=55
